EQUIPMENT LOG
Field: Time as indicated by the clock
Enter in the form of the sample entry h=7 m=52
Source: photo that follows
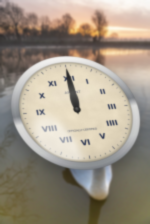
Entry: h=12 m=0
